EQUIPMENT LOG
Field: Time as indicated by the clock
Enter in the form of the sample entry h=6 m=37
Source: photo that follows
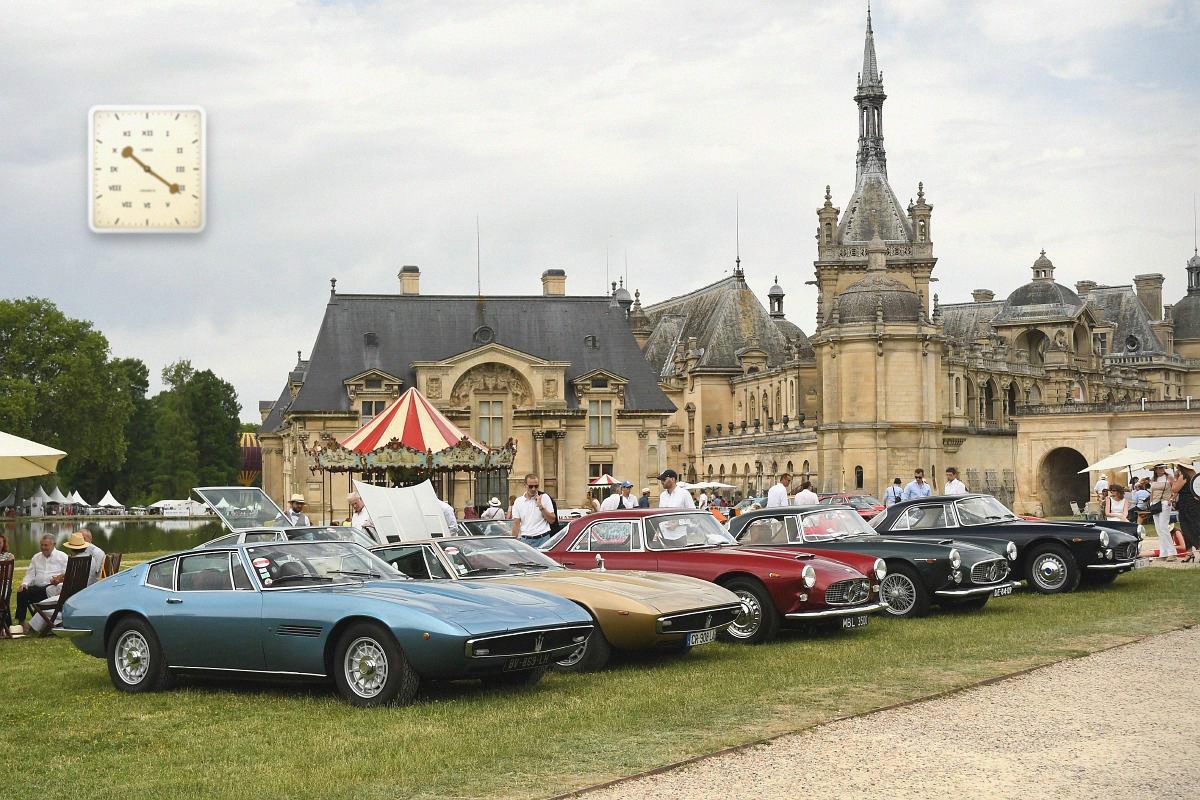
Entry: h=10 m=21
